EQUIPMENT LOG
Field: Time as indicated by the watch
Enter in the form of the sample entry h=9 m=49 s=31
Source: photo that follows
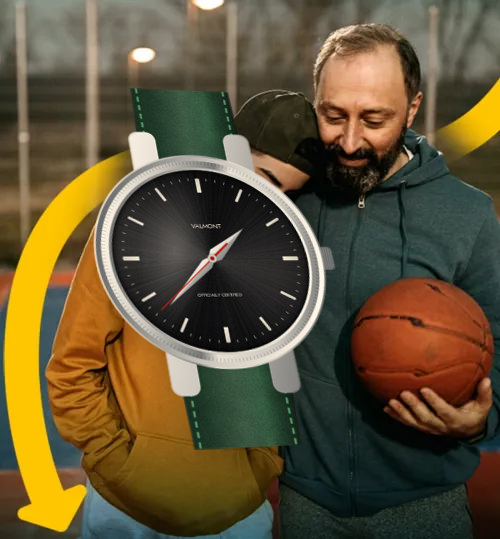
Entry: h=1 m=37 s=38
